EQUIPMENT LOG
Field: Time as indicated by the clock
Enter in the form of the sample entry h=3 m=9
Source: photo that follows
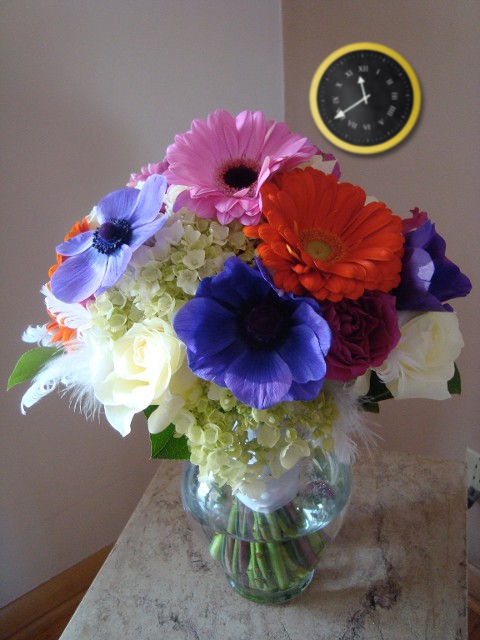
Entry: h=11 m=40
